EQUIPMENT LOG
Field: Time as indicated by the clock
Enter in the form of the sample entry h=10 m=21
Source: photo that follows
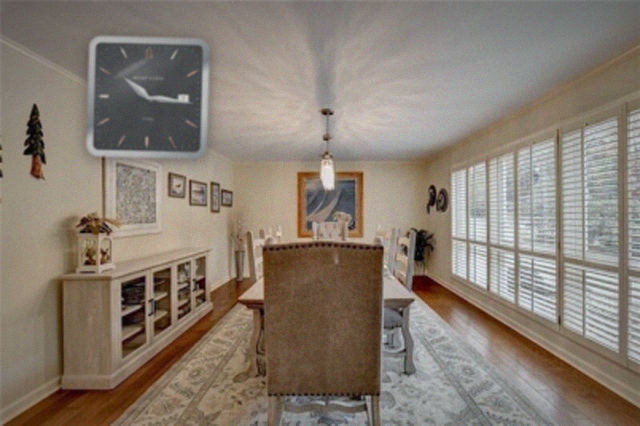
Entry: h=10 m=16
